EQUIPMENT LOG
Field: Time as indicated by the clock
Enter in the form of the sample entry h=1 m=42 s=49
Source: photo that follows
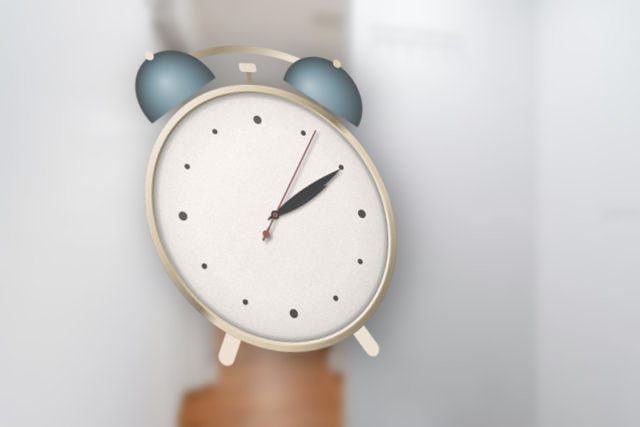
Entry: h=2 m=10 s=6
